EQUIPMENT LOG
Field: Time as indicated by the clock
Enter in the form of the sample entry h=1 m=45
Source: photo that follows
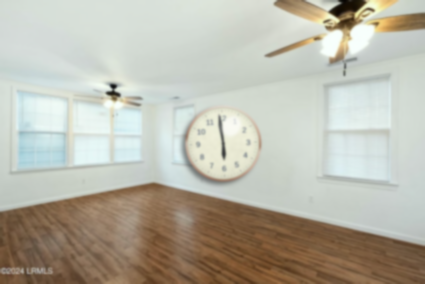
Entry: h=5 m=59
